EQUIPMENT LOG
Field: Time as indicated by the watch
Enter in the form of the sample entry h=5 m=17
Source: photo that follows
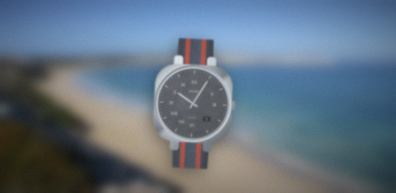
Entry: h=10 m=5
